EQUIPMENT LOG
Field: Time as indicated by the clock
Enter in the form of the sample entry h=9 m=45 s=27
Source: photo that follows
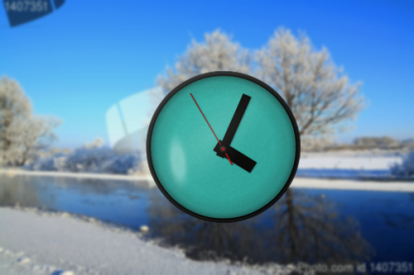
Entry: h=4 m=3 s=55
